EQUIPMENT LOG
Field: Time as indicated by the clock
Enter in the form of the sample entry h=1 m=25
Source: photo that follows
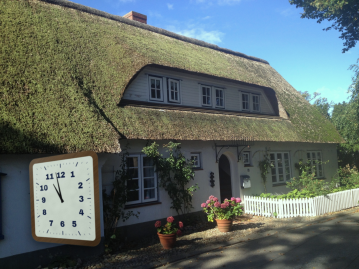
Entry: h=10 m=58
